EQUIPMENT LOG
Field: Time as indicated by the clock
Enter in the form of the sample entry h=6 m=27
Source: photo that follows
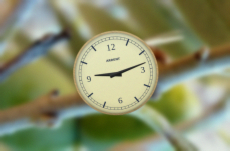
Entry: h=9 m=13
